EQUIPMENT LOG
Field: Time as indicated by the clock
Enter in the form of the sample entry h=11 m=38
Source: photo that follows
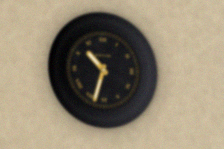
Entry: h=10 m=33
